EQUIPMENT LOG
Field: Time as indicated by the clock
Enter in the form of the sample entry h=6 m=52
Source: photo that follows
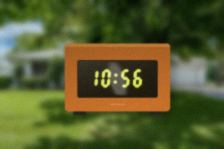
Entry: h=10 m=56
